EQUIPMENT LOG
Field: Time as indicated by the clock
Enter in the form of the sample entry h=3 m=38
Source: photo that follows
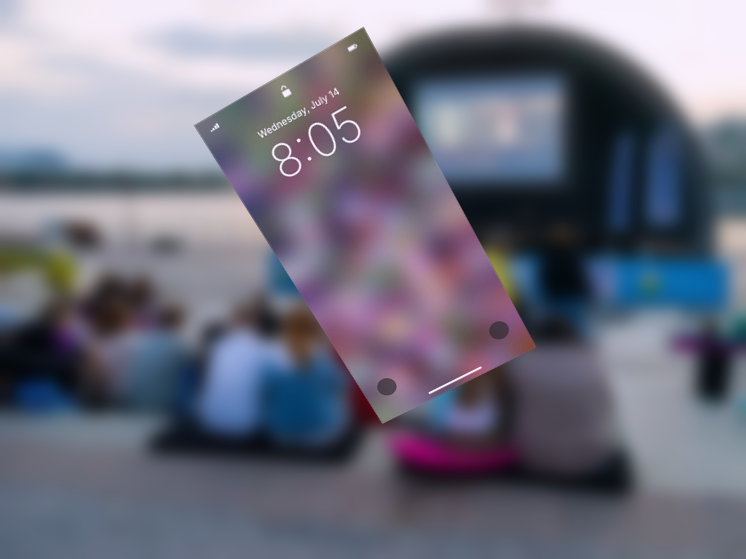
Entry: h=8 m=5
